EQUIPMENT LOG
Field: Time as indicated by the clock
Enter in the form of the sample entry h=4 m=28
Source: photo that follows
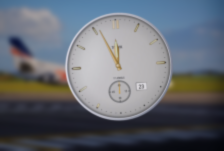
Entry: h=11 m=56
